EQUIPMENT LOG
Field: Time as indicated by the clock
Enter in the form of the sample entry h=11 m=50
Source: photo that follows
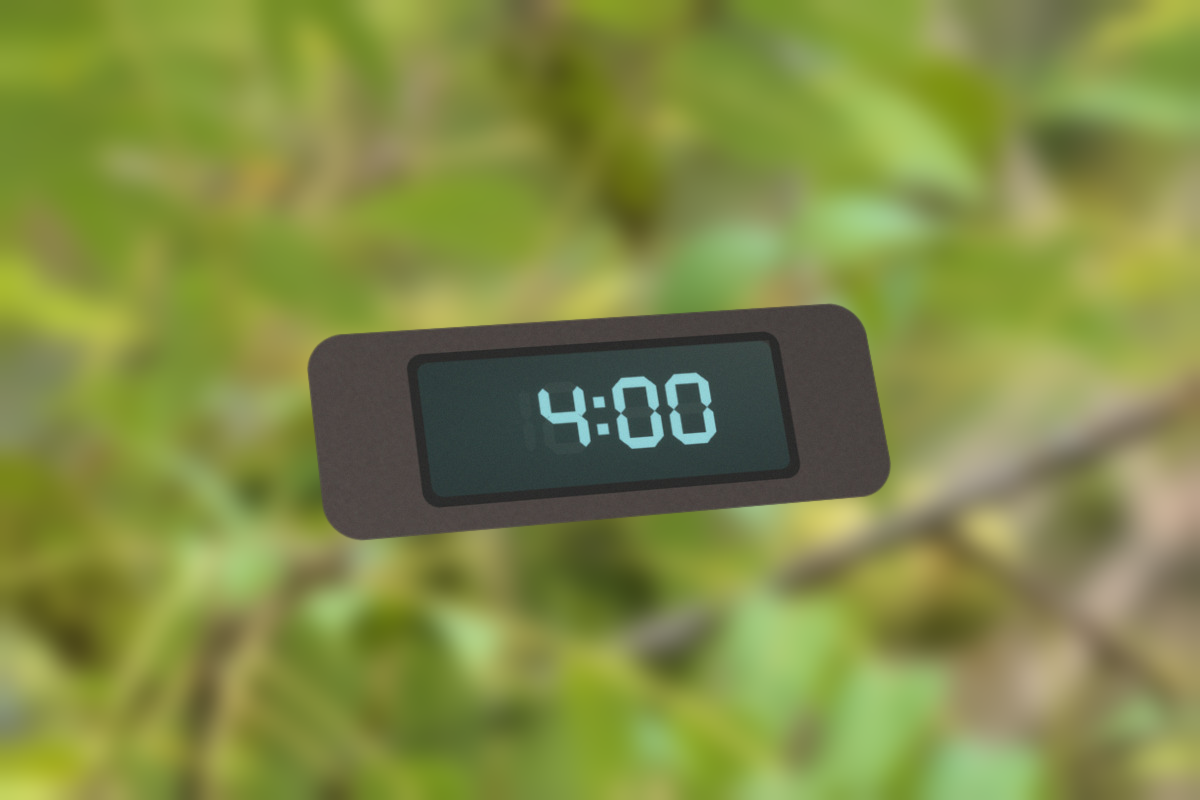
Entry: h=4 m=0
